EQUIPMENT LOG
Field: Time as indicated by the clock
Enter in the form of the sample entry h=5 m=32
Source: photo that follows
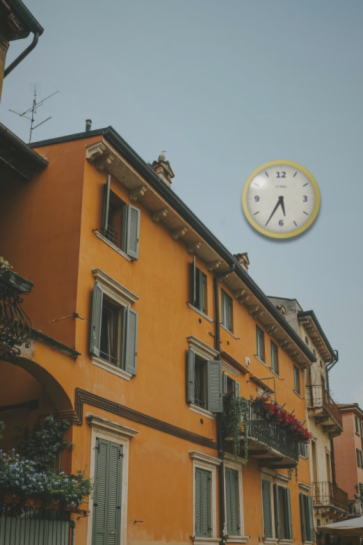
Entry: h=5 m=35
